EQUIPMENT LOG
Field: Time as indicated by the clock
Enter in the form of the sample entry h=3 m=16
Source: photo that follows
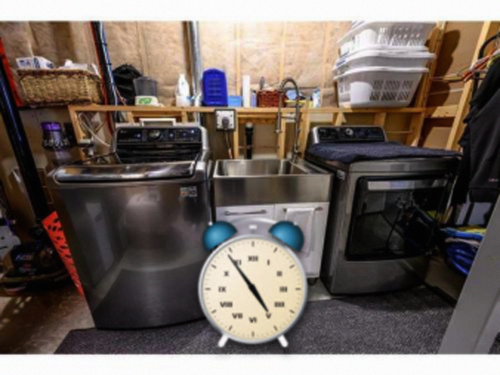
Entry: h=4 m=54
